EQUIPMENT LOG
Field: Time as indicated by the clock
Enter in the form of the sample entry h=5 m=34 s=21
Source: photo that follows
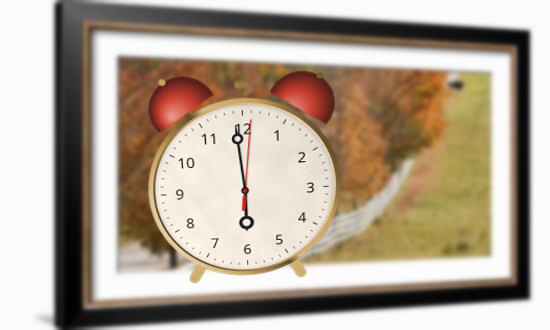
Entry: h=5 m=59 s=1
